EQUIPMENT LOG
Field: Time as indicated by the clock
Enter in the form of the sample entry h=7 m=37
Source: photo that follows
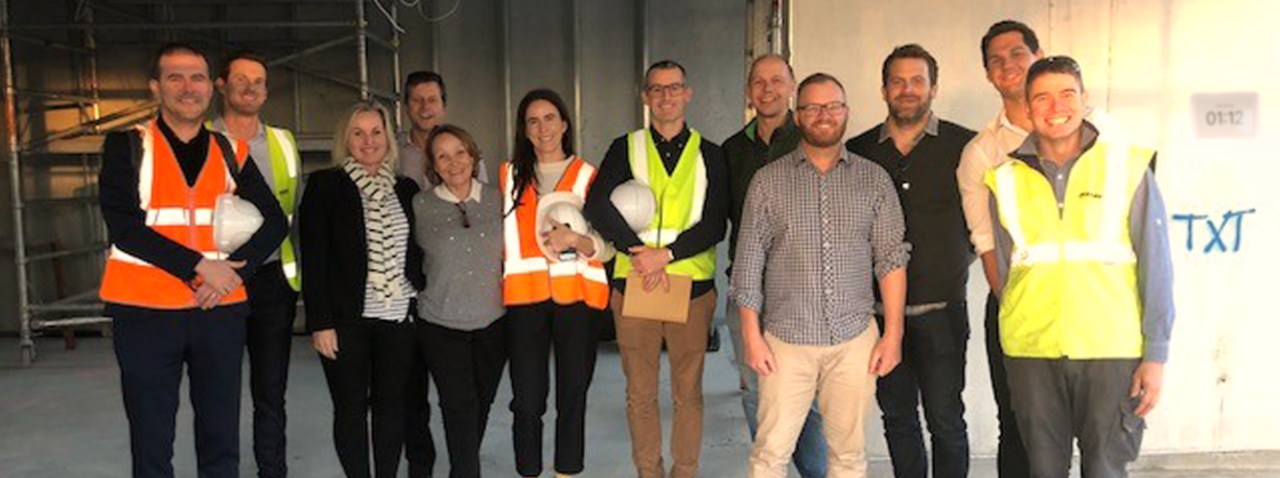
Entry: h=1 m=12
